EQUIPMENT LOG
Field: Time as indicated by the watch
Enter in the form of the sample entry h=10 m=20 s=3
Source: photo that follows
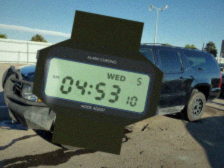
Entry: h=4 m=53 s=10
